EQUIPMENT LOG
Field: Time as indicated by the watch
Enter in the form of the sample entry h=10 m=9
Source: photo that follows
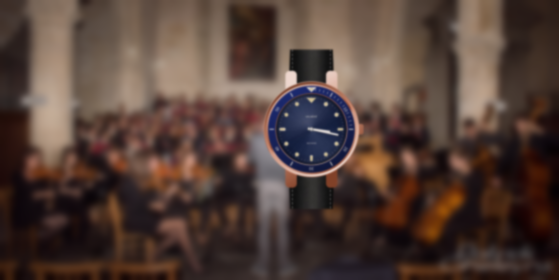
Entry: h=3 m=17
